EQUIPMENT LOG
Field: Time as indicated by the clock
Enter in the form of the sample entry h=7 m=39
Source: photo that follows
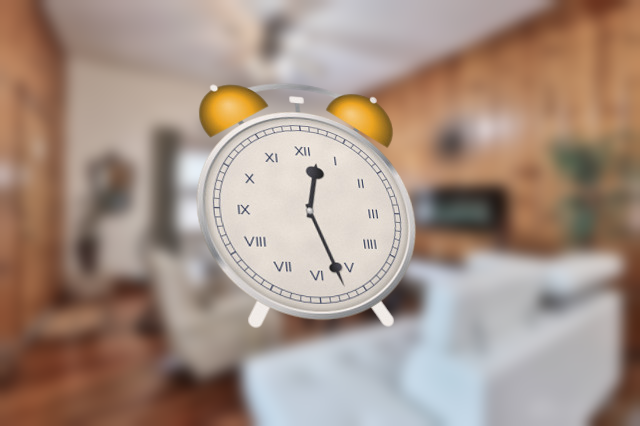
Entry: h=12 m=27
